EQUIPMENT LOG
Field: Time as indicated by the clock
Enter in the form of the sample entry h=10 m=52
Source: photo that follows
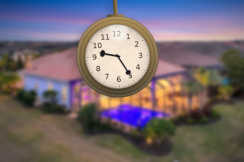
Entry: h=9 m=25
